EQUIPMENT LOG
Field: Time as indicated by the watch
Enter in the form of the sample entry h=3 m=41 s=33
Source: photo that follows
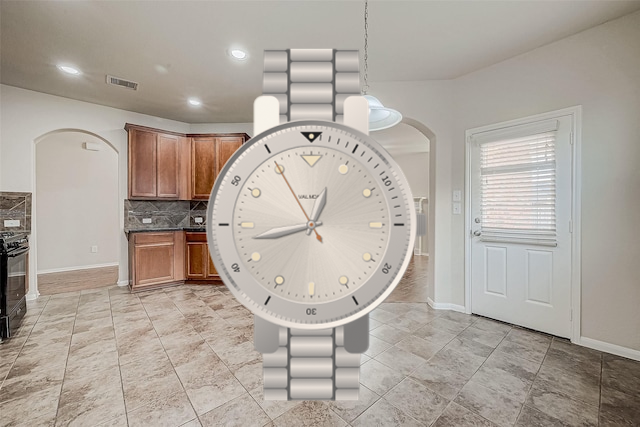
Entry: h=12 m=42 s=55
